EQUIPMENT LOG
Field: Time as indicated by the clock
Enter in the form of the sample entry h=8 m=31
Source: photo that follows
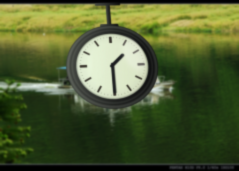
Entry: h=1 m=30
